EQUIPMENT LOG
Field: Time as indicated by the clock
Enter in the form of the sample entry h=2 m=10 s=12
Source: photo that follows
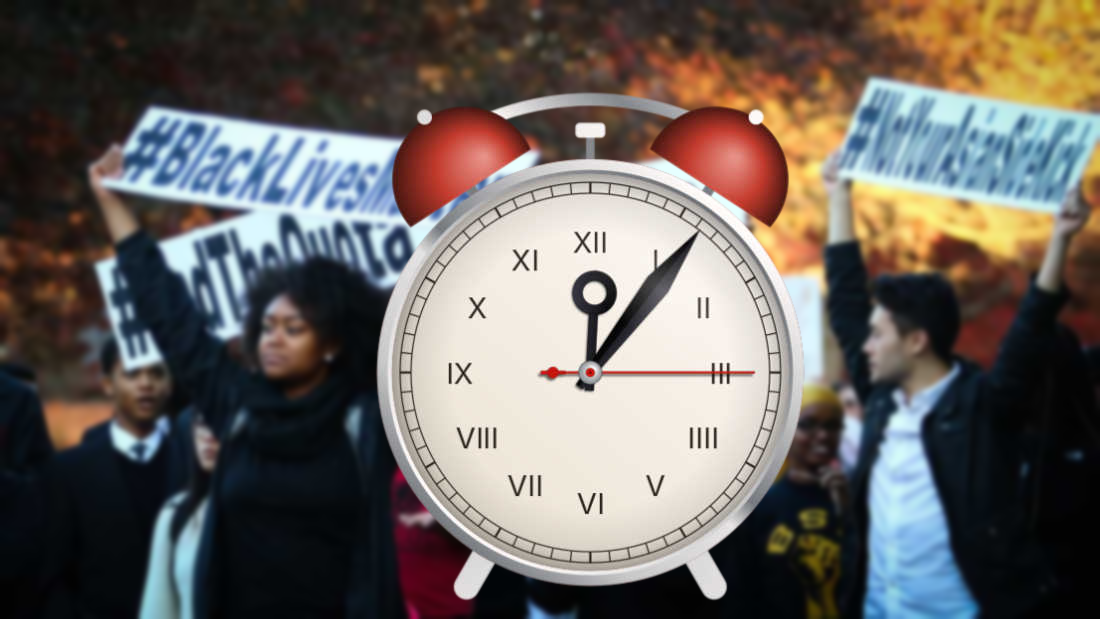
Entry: h=12 m=6 s=15
